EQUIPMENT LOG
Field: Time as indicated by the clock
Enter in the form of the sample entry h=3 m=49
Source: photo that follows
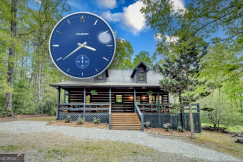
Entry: h=3 m=39
